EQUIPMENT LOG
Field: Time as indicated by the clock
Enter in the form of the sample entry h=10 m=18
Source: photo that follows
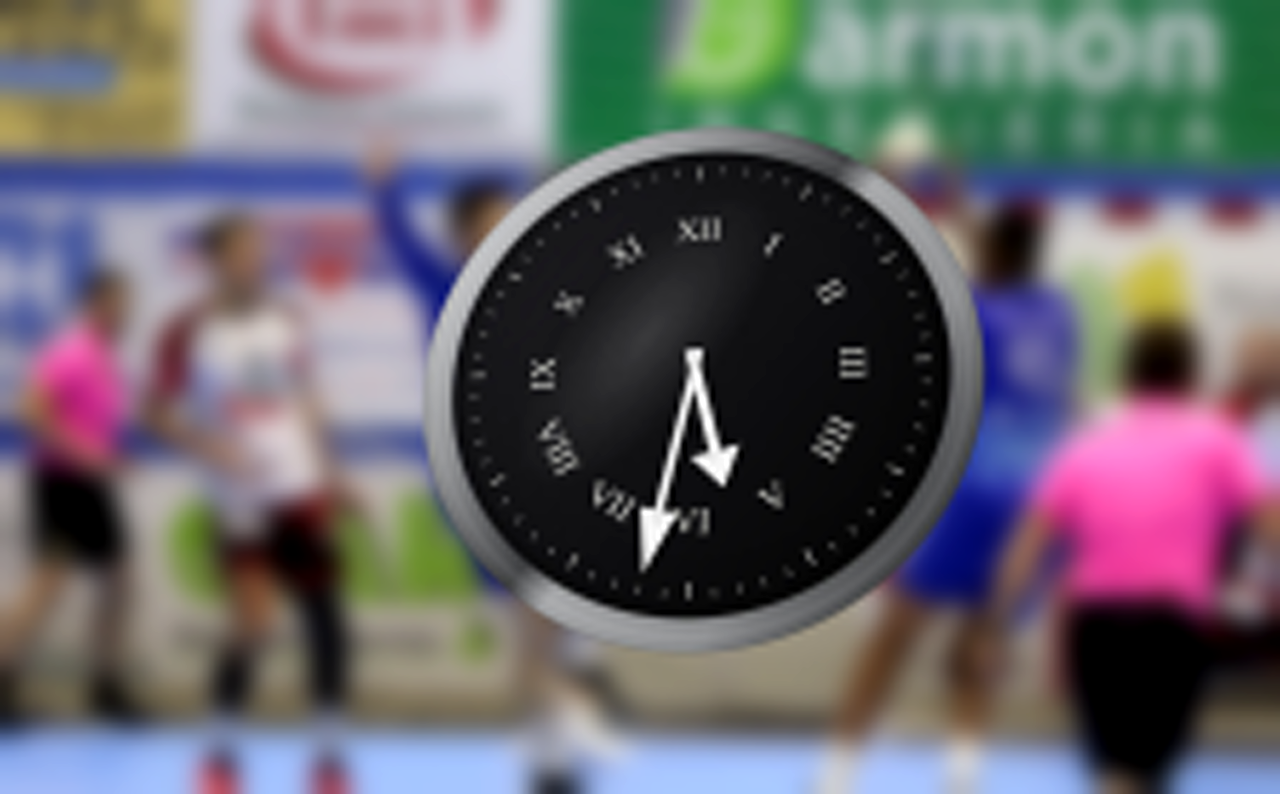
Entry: h=5 m=32
